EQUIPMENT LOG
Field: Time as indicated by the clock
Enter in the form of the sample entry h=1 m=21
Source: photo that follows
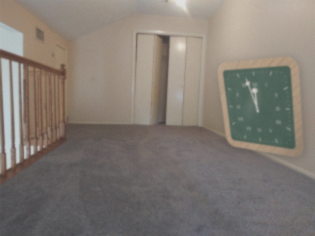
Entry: h=11 m=57
